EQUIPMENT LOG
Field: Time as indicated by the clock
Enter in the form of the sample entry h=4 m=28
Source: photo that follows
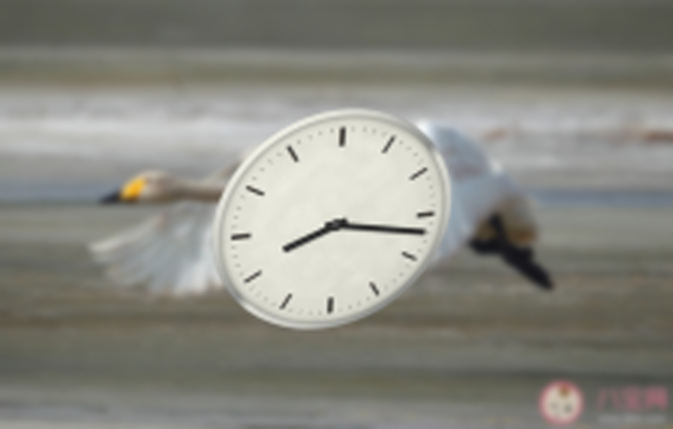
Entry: h=8 m=17
